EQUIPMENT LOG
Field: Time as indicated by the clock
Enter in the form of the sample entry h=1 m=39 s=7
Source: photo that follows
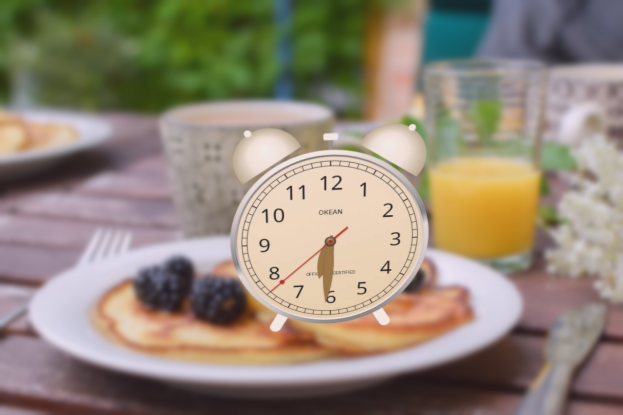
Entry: h=6 m=30 s=38
